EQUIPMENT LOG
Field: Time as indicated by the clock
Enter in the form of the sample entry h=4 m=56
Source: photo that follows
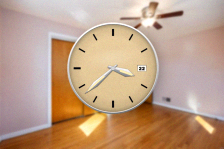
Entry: h=3 m=38
